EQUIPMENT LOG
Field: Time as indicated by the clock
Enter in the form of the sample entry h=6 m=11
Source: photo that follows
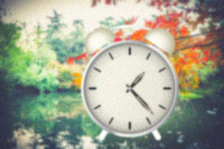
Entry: h=1 m=23
